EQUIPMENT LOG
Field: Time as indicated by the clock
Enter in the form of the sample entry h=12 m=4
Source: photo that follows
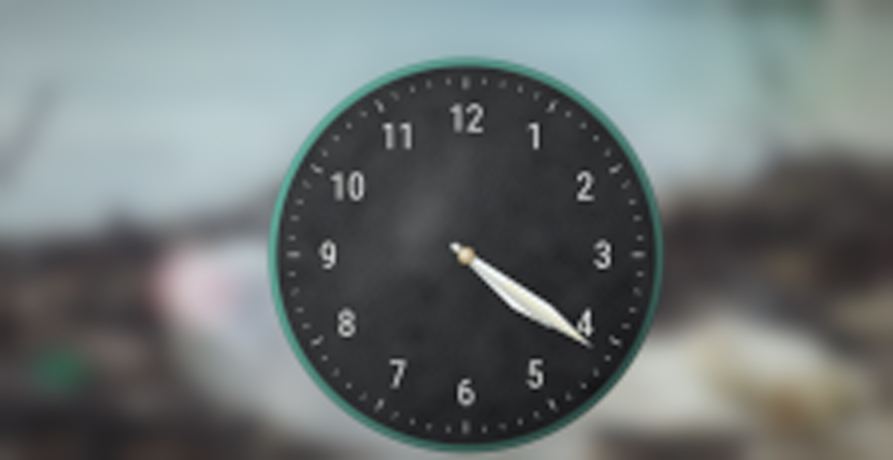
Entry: h=4 m=21
